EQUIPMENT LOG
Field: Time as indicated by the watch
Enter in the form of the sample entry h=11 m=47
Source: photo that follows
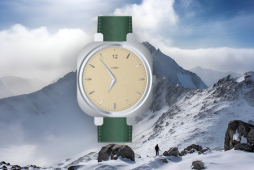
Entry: h=6 m=54
